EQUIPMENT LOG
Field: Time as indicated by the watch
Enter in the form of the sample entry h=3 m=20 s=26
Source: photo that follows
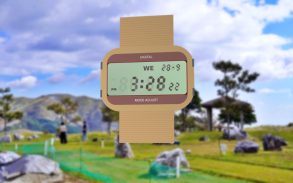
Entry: h=3 m=28 s=22
